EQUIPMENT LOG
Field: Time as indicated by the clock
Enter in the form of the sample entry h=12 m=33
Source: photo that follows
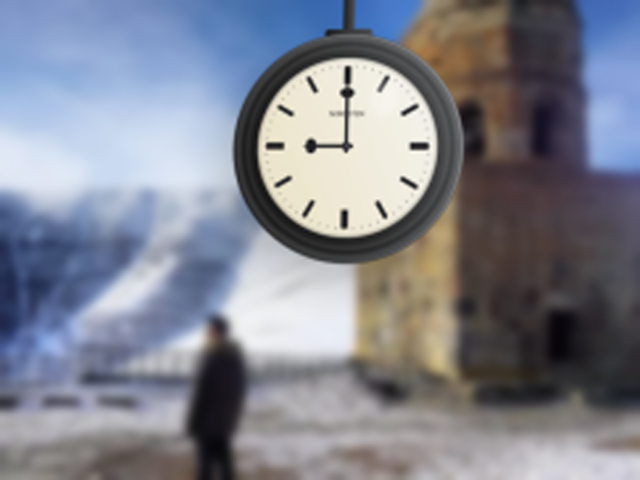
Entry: h=9 m=0
